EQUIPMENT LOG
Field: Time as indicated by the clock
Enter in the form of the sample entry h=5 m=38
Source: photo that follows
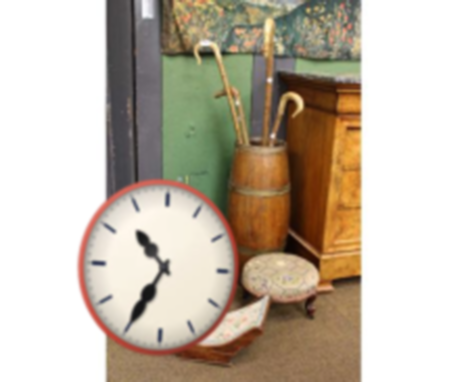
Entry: h=10 m=35
